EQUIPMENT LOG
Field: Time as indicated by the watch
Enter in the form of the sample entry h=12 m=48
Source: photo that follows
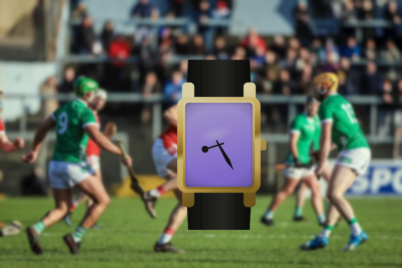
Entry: h=8 m=25
